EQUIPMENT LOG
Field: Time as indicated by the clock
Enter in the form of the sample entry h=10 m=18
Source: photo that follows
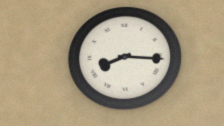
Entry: h=8 m=16
